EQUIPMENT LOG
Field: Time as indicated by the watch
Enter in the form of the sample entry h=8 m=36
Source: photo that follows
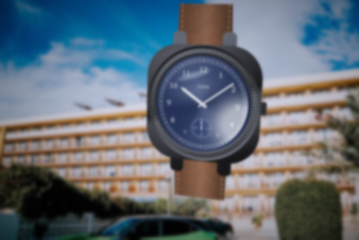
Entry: h=10 m=9
